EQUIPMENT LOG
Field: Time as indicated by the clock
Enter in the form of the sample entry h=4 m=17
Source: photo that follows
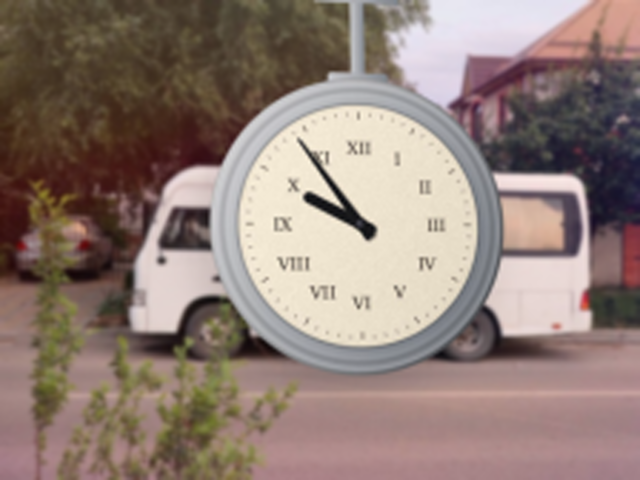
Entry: h=9 m=54
